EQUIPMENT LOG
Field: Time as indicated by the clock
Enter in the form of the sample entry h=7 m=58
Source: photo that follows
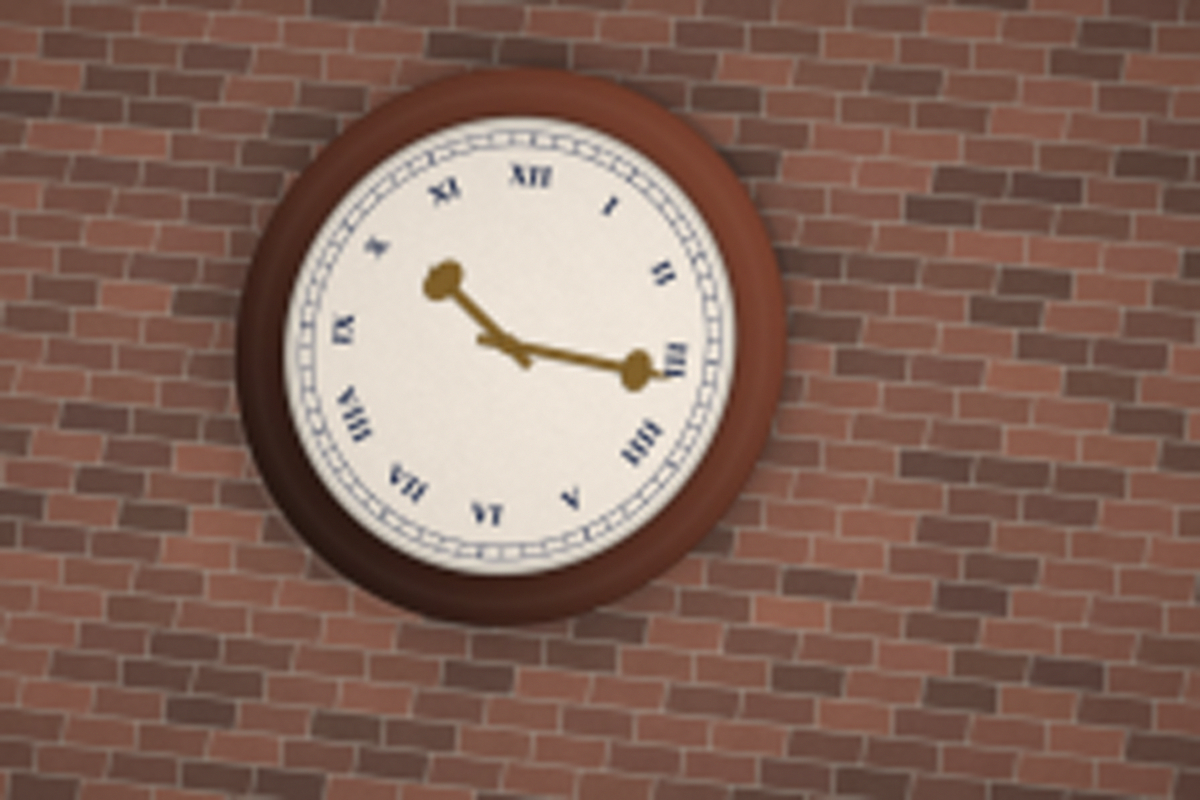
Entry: h=10 m=16
